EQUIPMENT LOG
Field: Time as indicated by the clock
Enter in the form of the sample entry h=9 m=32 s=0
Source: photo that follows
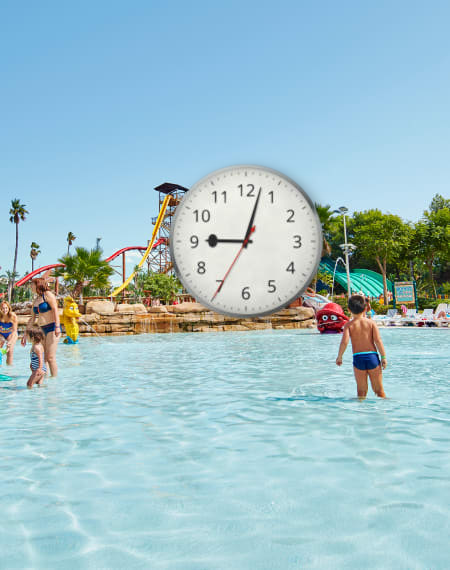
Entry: h=9 m=2 s=35
